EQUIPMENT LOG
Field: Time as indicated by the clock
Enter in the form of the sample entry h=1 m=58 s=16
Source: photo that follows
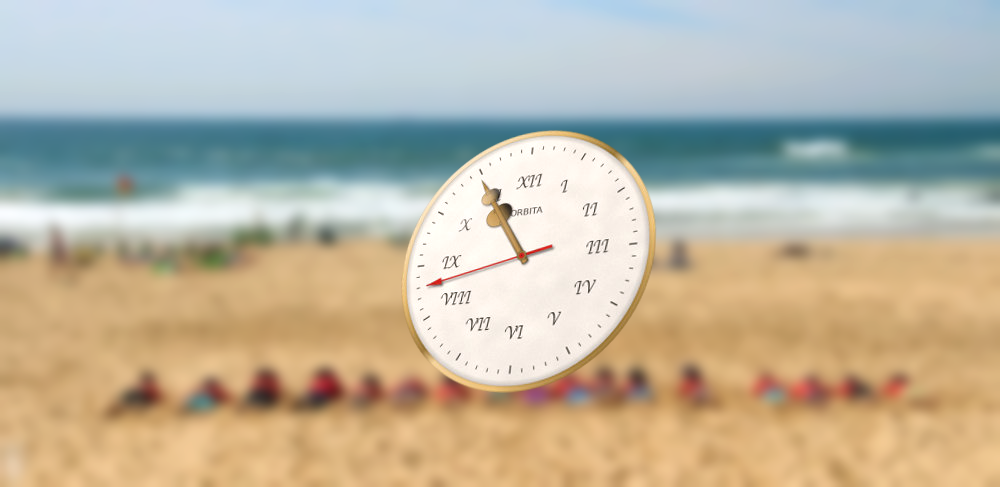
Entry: h=10 m=54 s=43
